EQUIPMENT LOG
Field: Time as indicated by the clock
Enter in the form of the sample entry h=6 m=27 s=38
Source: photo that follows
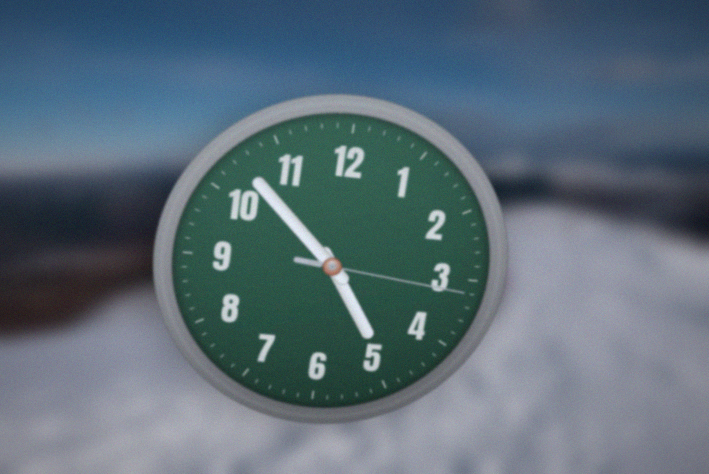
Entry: h=4 m=52 s=16
